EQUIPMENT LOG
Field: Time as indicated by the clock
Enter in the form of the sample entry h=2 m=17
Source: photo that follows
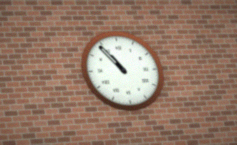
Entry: h=10 m=54
